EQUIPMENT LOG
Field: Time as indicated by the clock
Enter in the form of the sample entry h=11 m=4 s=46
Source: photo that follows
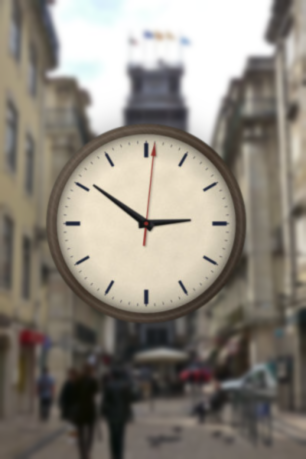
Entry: h=2 m=51 s=1
